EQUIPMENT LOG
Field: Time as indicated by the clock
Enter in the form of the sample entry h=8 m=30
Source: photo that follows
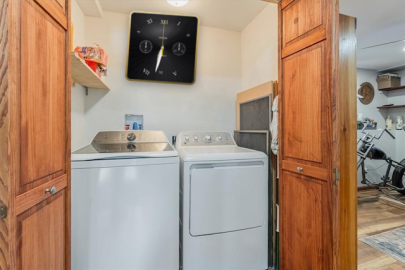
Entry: h=6 m=32
